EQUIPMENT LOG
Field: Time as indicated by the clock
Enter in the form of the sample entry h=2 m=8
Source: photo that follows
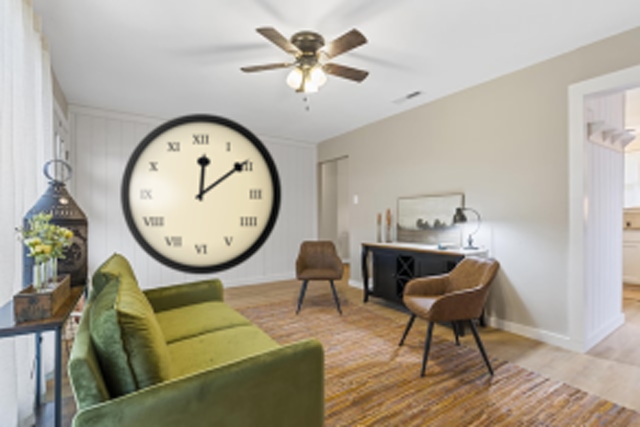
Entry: h=12 m=9
